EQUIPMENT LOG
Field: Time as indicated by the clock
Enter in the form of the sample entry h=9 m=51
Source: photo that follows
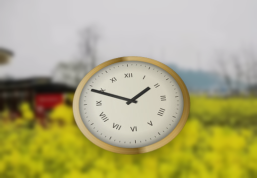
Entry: h=1 m=49
